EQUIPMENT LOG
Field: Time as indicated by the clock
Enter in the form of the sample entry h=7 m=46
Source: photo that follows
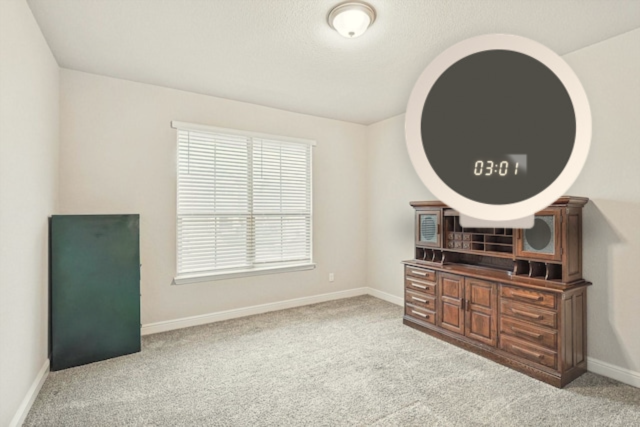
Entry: h=3 m=1
